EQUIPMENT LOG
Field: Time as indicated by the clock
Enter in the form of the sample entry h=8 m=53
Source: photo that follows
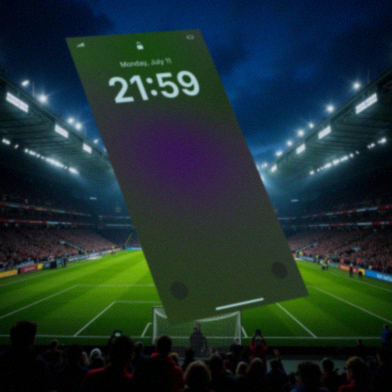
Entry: h=21 m=59
